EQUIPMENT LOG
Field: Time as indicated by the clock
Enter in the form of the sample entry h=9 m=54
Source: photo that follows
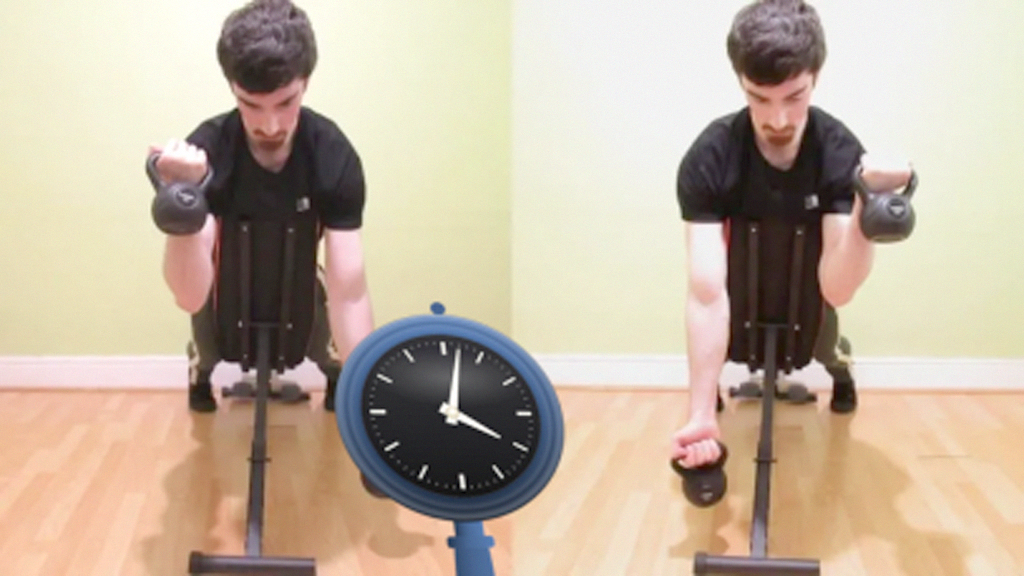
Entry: h=4 m=2
